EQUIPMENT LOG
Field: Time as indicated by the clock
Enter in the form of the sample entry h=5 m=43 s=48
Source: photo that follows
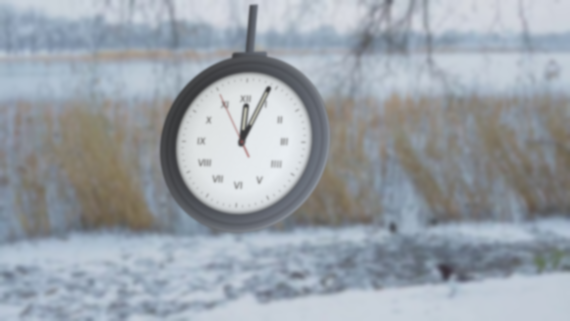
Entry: h=12 m=3 s=55
